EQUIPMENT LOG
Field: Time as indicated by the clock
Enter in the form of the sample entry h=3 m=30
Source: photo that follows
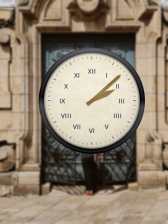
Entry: h=2 m=8
